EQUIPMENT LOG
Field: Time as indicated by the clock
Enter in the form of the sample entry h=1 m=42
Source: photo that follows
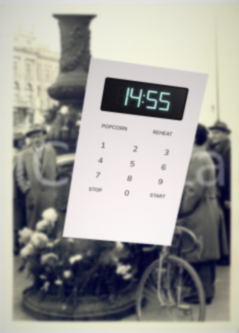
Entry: h=14 m=55
